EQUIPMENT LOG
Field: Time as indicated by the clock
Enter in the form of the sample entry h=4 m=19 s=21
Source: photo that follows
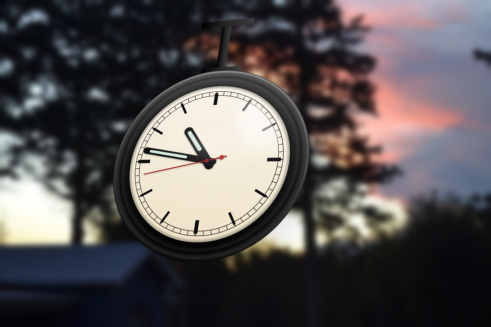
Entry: h=10 m=46 s=43
